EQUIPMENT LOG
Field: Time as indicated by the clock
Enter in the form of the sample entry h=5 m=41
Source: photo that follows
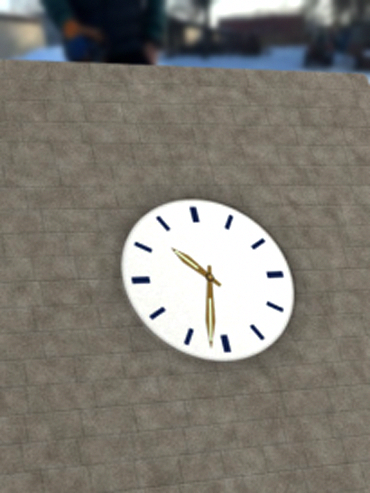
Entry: h=10 m=32
